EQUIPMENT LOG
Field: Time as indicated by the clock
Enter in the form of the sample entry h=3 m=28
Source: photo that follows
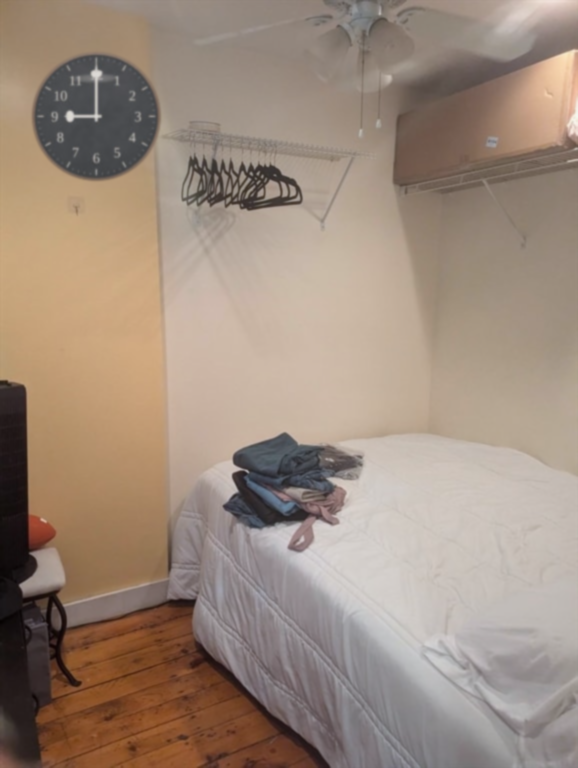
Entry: h=9 m=0
